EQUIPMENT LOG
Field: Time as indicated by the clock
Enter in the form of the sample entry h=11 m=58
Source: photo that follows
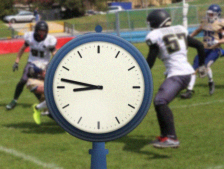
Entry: h=8 m=47
